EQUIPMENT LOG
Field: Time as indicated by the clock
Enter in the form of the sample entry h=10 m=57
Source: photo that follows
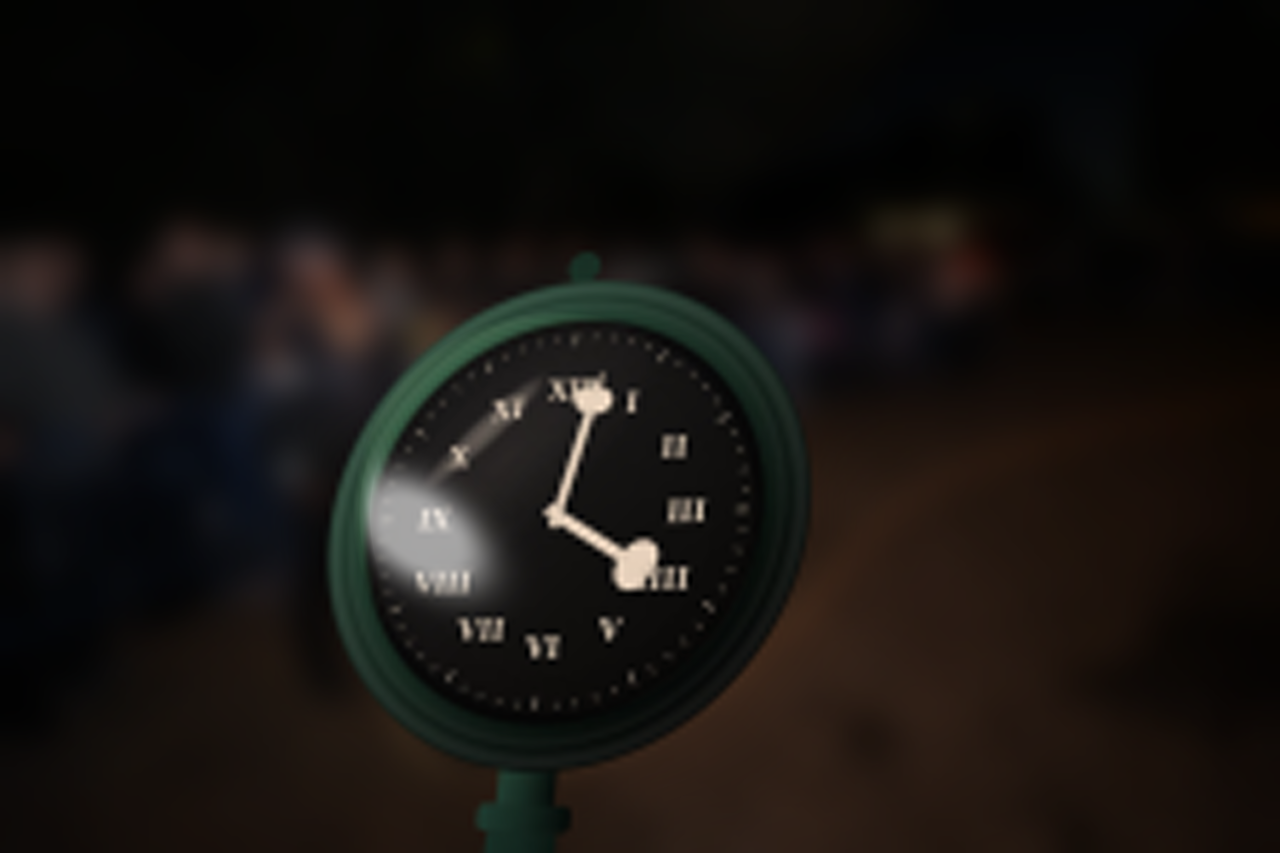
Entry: h=4 m=2
